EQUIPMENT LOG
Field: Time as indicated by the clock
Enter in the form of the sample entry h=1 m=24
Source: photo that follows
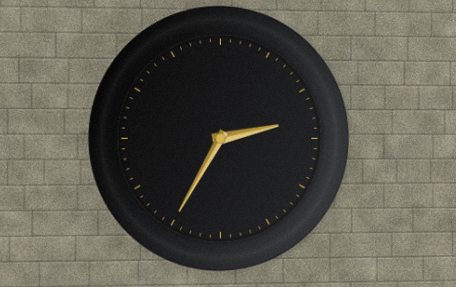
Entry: h=2 m=35
